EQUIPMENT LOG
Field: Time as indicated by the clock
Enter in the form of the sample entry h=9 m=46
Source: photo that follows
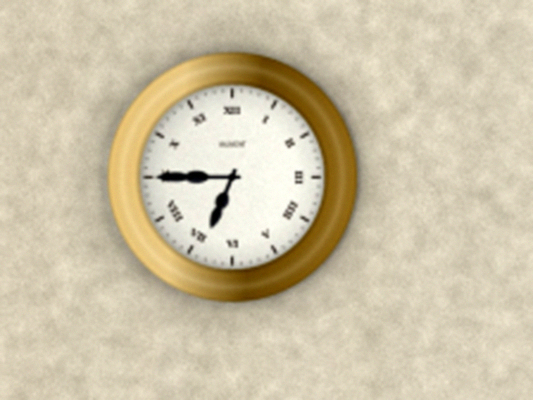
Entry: h=6 m=45
